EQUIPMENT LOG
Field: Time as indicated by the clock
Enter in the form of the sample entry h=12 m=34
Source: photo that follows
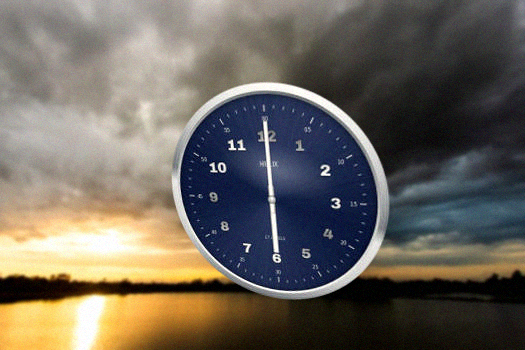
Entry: h=6 m=0
